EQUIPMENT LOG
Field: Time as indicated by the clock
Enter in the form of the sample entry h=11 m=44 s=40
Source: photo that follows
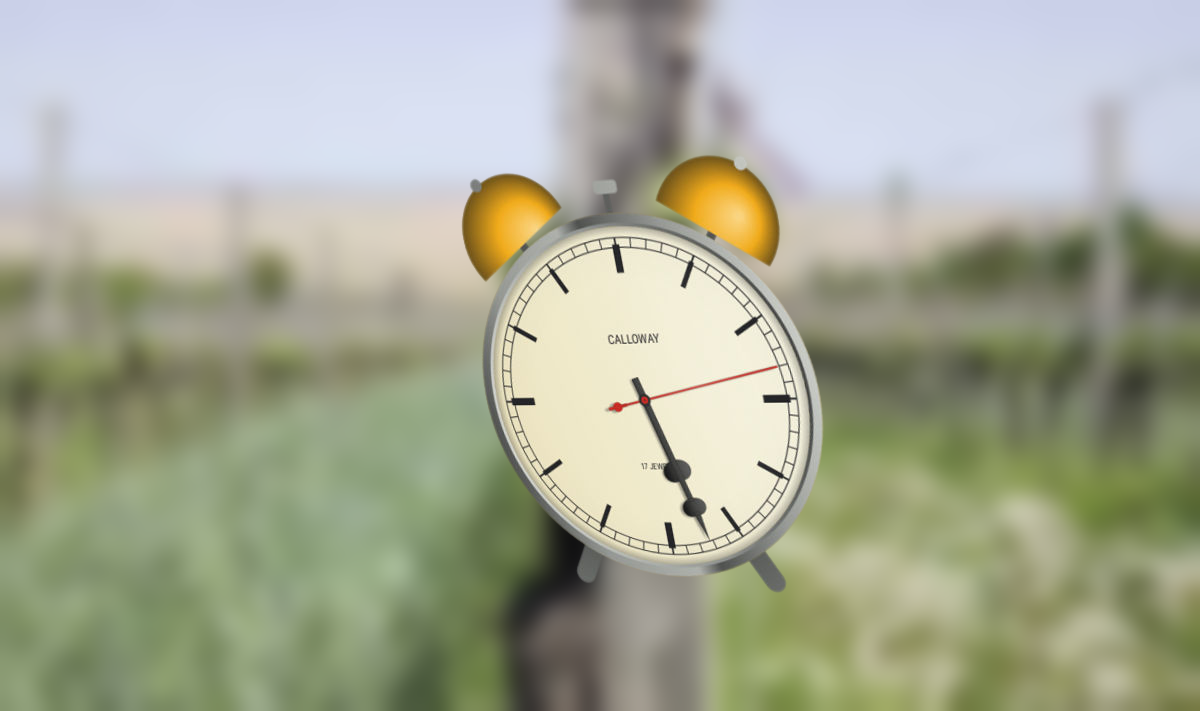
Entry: h=5 m=27 s=13
